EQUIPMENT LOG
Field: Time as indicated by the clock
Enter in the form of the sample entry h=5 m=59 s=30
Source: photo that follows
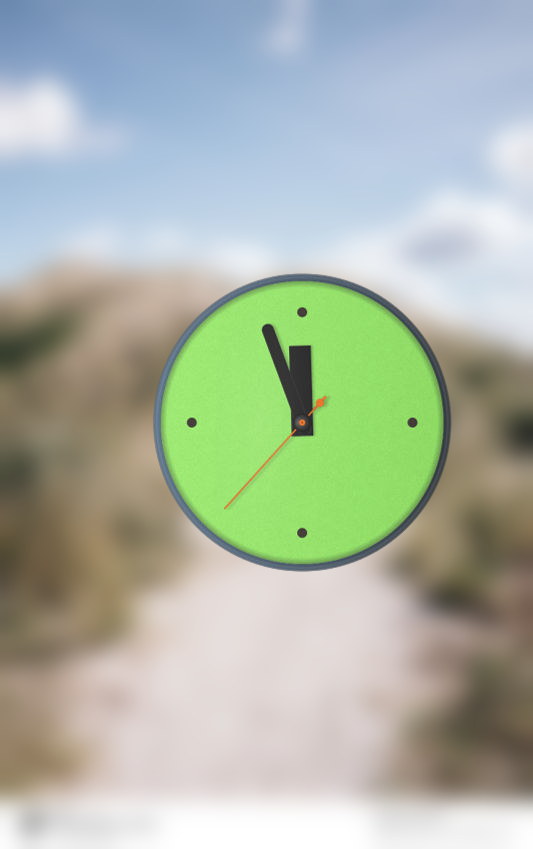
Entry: h=11 m=56 s=37
